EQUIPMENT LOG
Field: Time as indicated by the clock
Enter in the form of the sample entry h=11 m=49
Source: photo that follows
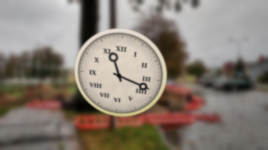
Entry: h=11 m=18
